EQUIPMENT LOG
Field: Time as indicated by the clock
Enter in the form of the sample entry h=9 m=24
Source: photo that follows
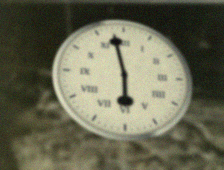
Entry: h=5 m=58
